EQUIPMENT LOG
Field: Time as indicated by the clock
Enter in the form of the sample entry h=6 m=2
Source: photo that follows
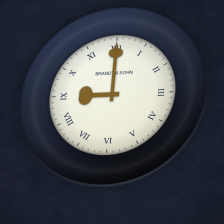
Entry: h=9 m=0
